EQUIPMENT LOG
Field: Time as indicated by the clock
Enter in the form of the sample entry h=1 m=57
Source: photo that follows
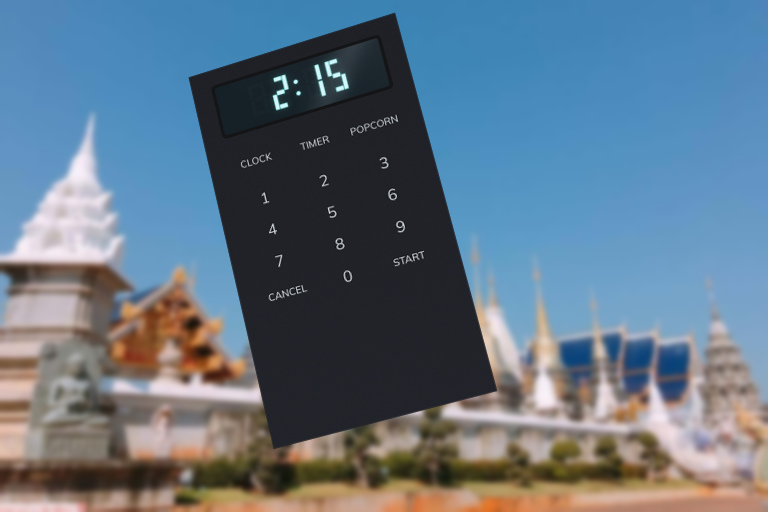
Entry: h=2 m=15
